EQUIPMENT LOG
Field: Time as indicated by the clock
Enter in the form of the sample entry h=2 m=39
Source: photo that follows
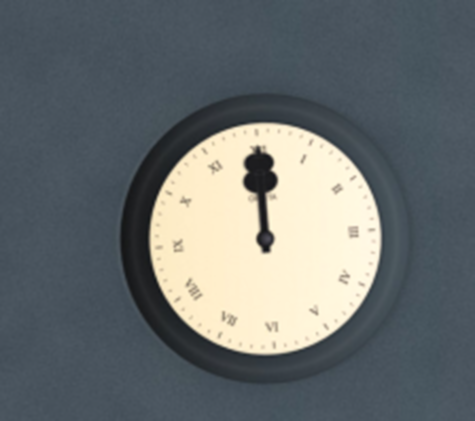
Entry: h=12 m=0
